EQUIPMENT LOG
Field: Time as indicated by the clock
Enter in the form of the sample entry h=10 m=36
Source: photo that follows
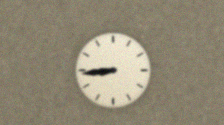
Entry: h=8 m=44
